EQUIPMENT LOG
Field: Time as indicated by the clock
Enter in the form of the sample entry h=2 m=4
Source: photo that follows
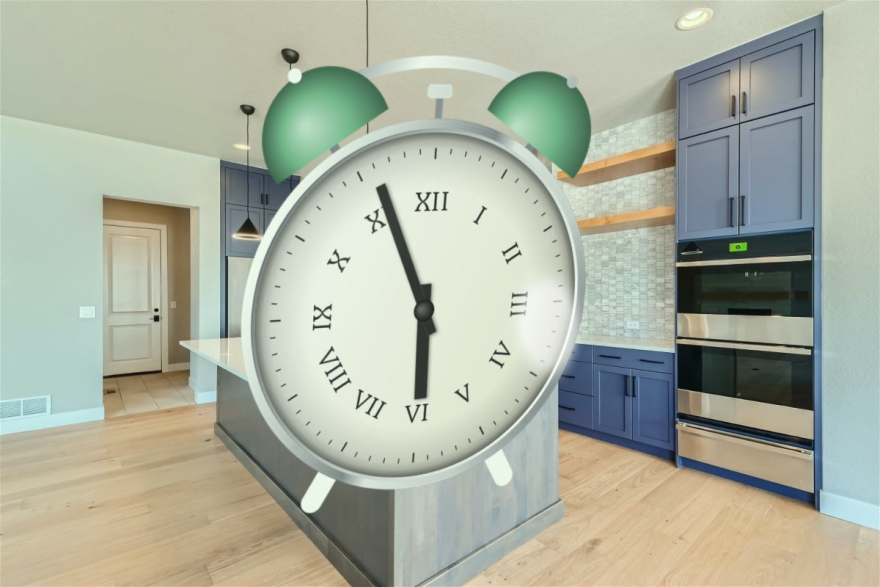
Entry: h=5 m=56
